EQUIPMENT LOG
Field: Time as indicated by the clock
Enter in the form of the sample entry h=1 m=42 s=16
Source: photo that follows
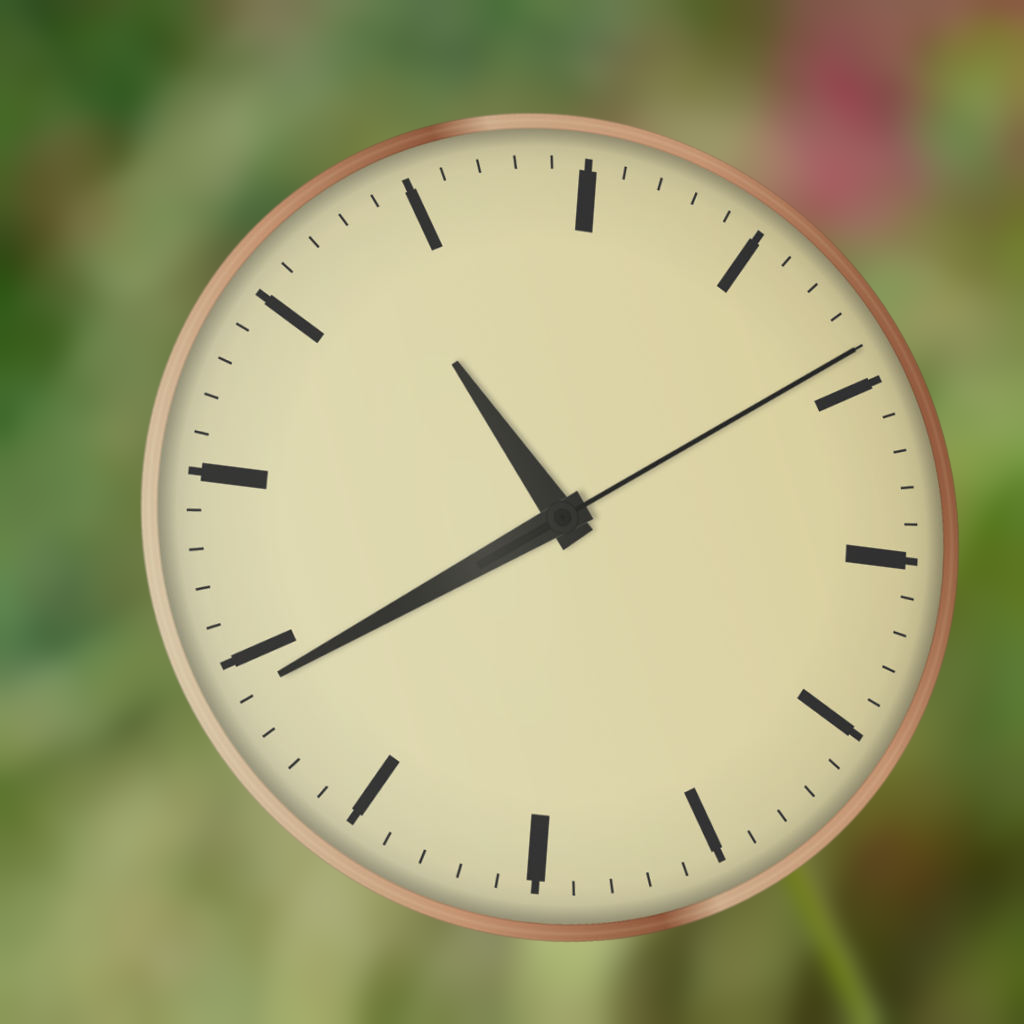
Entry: h=10 m=39 s=9
